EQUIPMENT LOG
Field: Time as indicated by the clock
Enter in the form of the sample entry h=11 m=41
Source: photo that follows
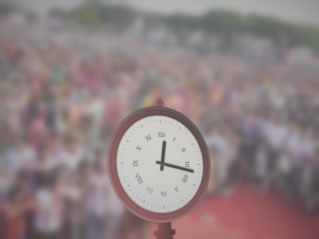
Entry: h=12 m=17
